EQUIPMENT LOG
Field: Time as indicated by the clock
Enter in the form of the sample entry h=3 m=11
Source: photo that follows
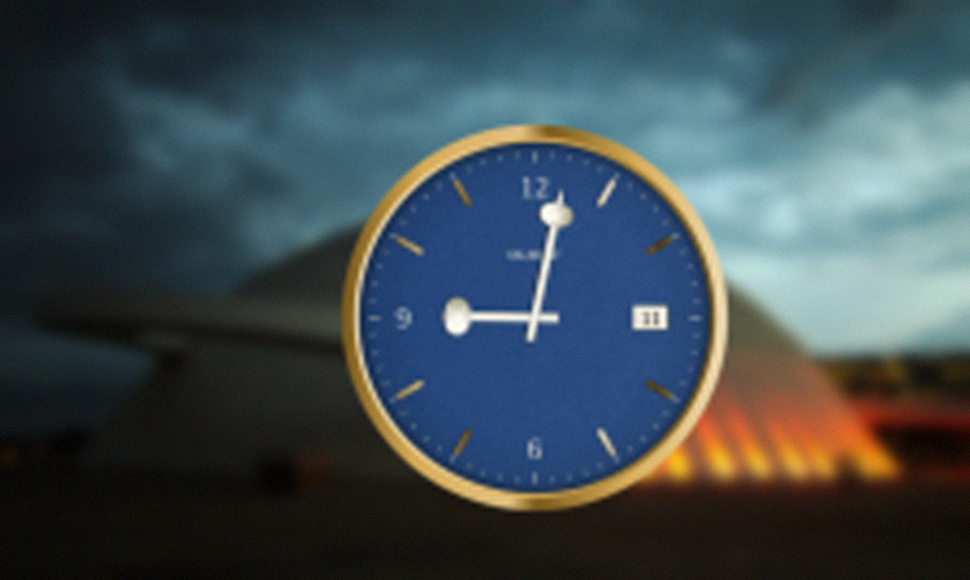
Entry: h=9 m=2
